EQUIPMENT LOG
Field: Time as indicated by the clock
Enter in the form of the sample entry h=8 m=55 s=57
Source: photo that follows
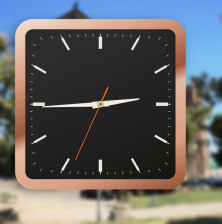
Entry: h=2 m=44 s=34
